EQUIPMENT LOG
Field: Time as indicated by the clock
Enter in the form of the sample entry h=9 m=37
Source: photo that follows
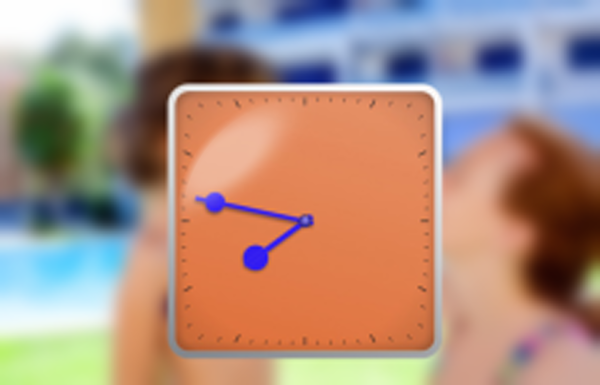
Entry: h=7 m=47
